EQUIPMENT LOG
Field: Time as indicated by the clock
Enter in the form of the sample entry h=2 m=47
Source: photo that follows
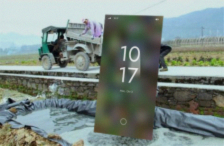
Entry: h=10 m=17
